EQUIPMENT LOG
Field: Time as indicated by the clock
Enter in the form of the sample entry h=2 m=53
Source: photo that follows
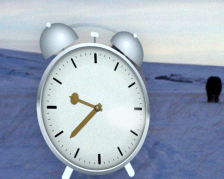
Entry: h=9 m=38
